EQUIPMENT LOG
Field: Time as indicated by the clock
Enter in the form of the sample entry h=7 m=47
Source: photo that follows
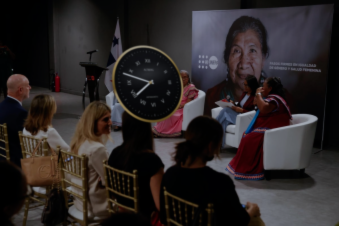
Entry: h=7 m=48
